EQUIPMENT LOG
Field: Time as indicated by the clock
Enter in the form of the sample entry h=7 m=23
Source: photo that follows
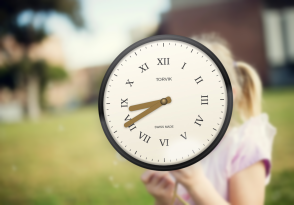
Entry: h=8 m=40
